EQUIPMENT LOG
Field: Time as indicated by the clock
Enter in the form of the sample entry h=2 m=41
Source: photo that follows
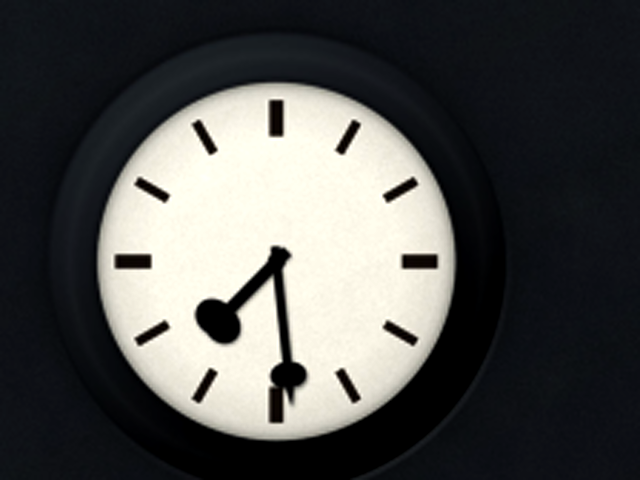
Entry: h=7 m=29
